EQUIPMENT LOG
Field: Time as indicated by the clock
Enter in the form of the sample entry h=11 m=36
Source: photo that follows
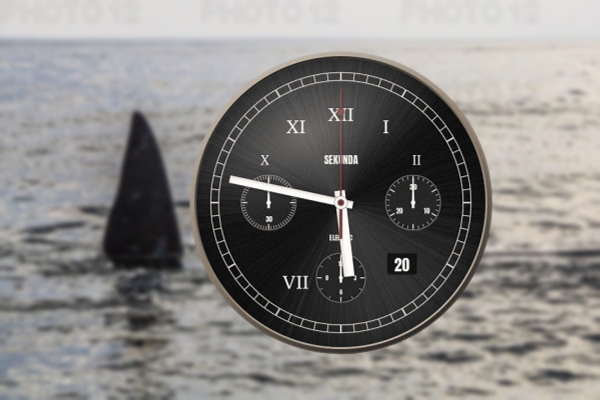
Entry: h=5 m=47
